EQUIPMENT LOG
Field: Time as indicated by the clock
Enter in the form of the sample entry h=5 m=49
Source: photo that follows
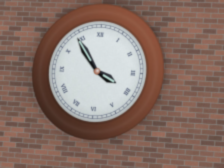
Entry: h=3 m=54
